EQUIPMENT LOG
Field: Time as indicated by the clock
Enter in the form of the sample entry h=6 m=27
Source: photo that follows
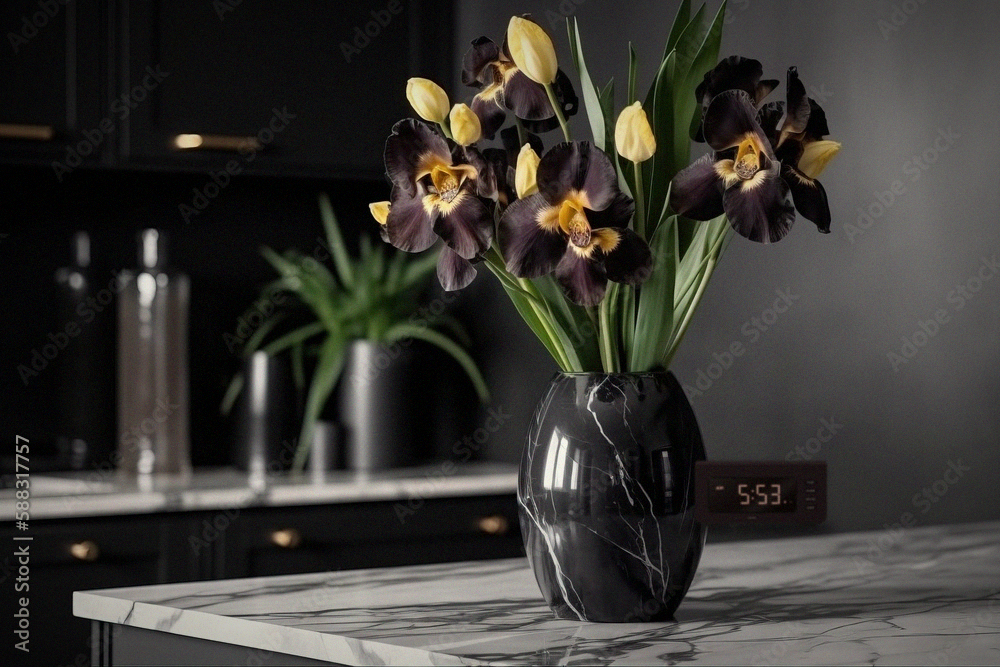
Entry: h=5 m=53
